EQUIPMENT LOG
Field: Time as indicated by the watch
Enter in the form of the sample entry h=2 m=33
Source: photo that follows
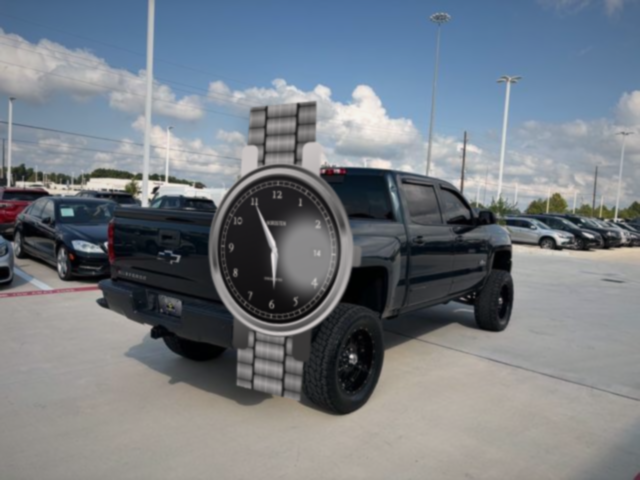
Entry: h=5 m=55
